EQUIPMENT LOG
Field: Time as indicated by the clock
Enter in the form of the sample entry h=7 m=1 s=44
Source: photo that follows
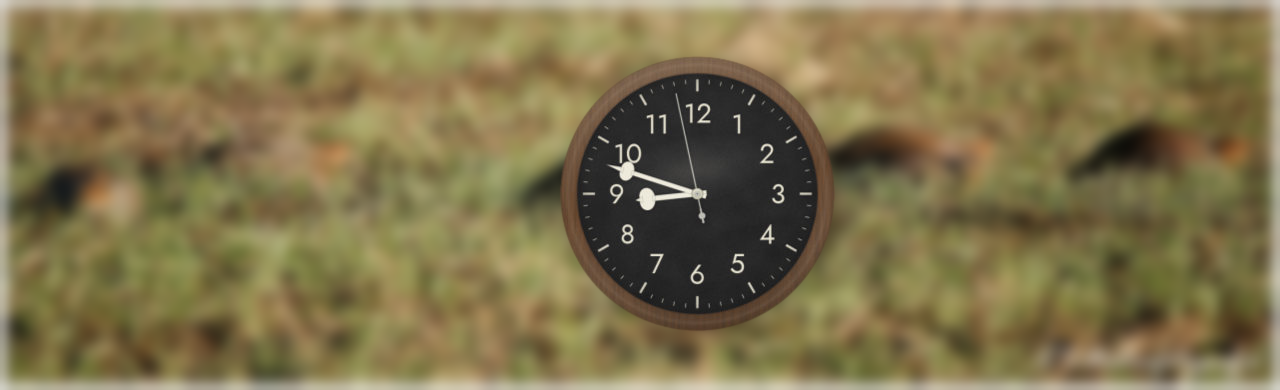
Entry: h=8 m=47 s=58
